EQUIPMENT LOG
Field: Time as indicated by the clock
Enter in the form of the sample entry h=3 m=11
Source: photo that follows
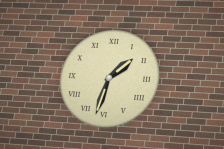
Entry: h=1 m=32
